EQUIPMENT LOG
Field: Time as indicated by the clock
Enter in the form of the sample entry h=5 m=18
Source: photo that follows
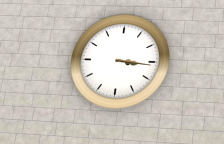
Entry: h=3 m=16
